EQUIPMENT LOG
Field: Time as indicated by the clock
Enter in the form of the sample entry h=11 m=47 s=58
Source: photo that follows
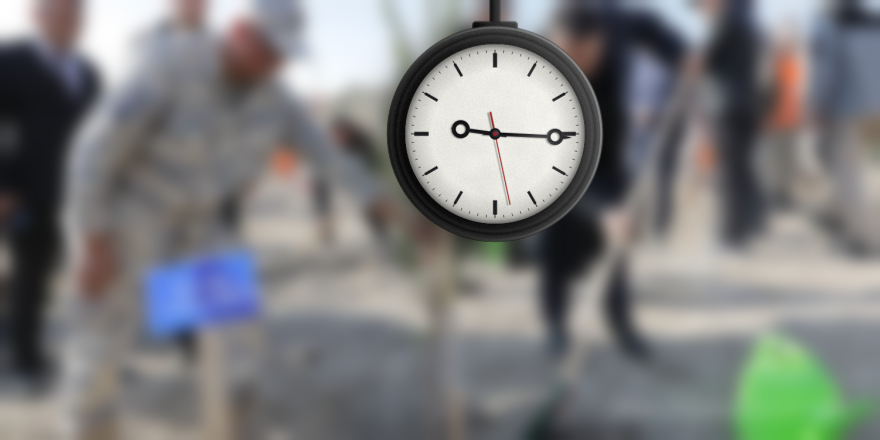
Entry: h=9 m=15 s=28
